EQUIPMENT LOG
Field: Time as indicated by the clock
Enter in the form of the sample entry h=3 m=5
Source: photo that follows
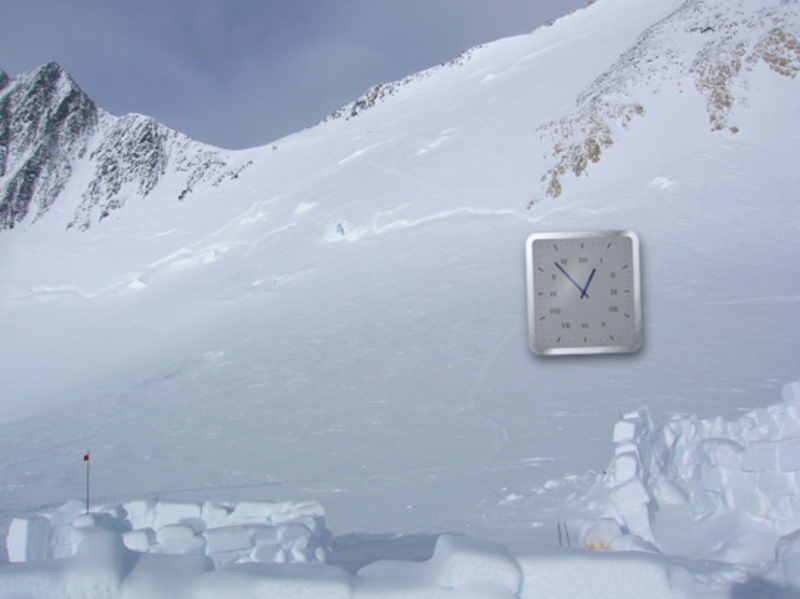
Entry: h=12 m=53
